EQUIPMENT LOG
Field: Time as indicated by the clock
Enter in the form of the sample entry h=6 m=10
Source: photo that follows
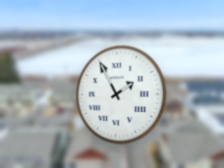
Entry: h=1 m=55
